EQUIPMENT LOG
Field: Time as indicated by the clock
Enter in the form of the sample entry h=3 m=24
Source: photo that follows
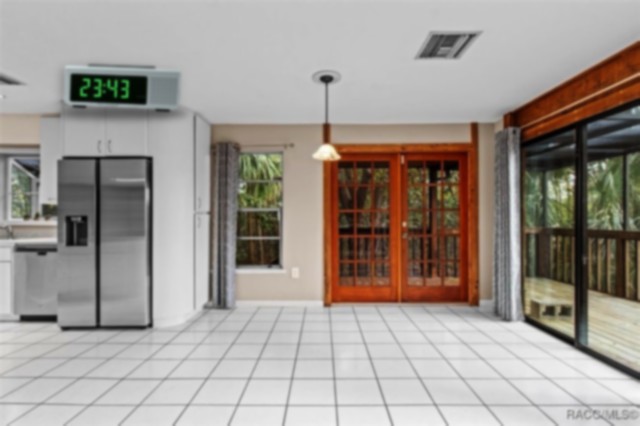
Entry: h=23 m=43
